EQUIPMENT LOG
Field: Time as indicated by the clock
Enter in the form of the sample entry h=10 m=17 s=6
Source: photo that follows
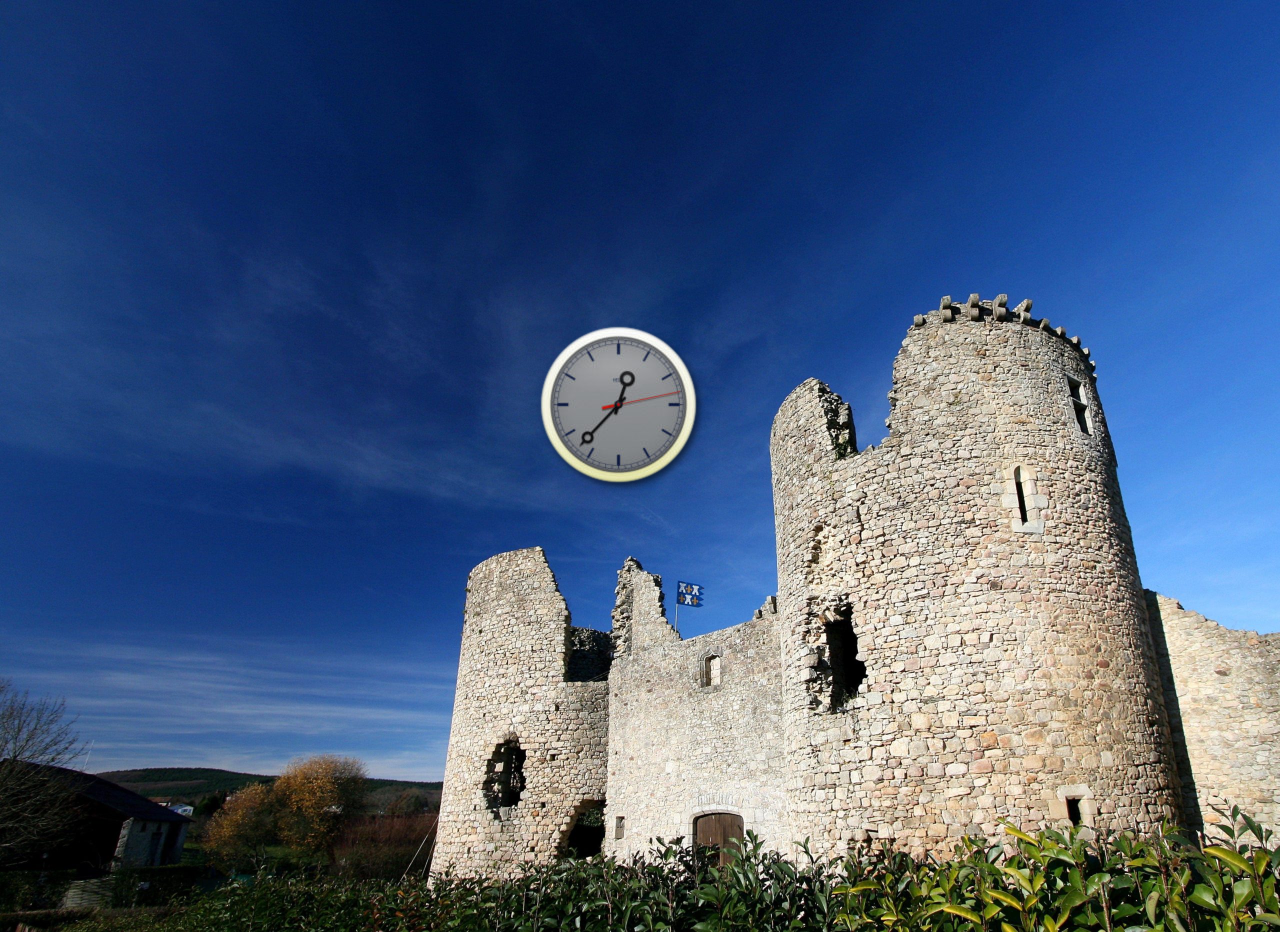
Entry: h=12 m=37 s=13
